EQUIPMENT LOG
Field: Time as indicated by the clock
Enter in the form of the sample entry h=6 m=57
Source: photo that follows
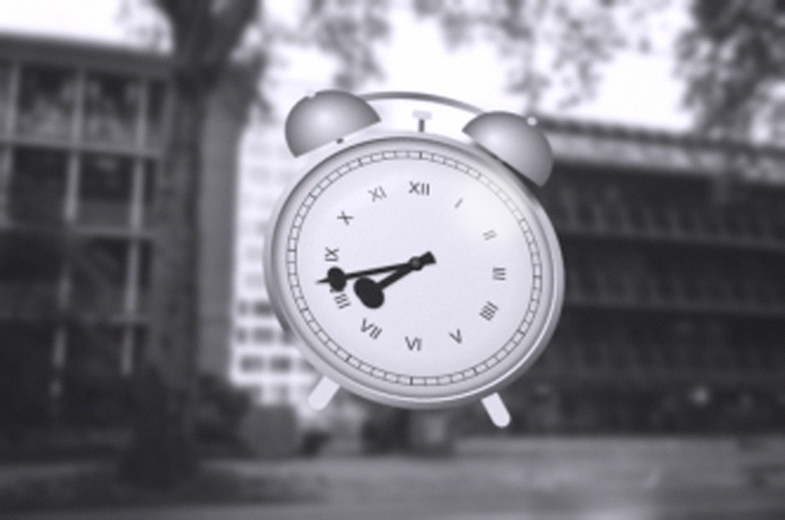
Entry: h=7 m=42
